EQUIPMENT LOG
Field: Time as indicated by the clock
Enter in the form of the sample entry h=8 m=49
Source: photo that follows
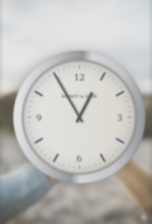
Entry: h=12 m=55
